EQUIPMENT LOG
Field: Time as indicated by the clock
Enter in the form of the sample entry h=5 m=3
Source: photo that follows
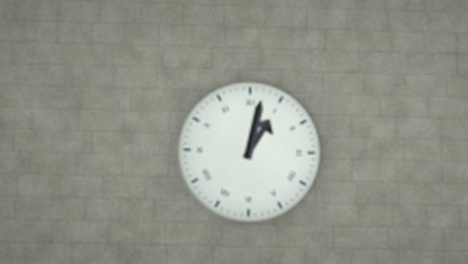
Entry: h=1 m=2
